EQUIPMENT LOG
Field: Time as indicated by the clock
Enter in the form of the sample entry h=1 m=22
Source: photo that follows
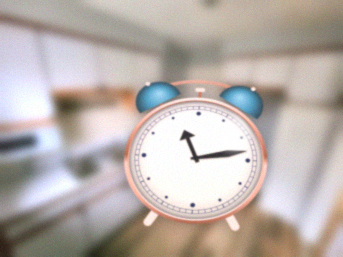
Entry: h=11 m=13
